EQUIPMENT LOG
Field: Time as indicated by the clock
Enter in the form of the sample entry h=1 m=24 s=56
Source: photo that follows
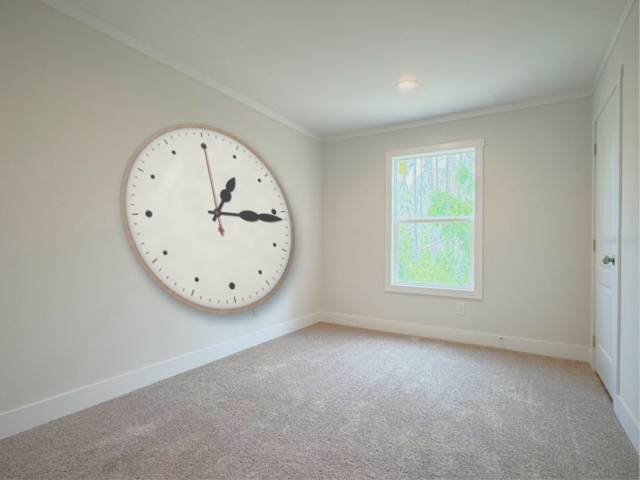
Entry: h=1 m=16 s=0
